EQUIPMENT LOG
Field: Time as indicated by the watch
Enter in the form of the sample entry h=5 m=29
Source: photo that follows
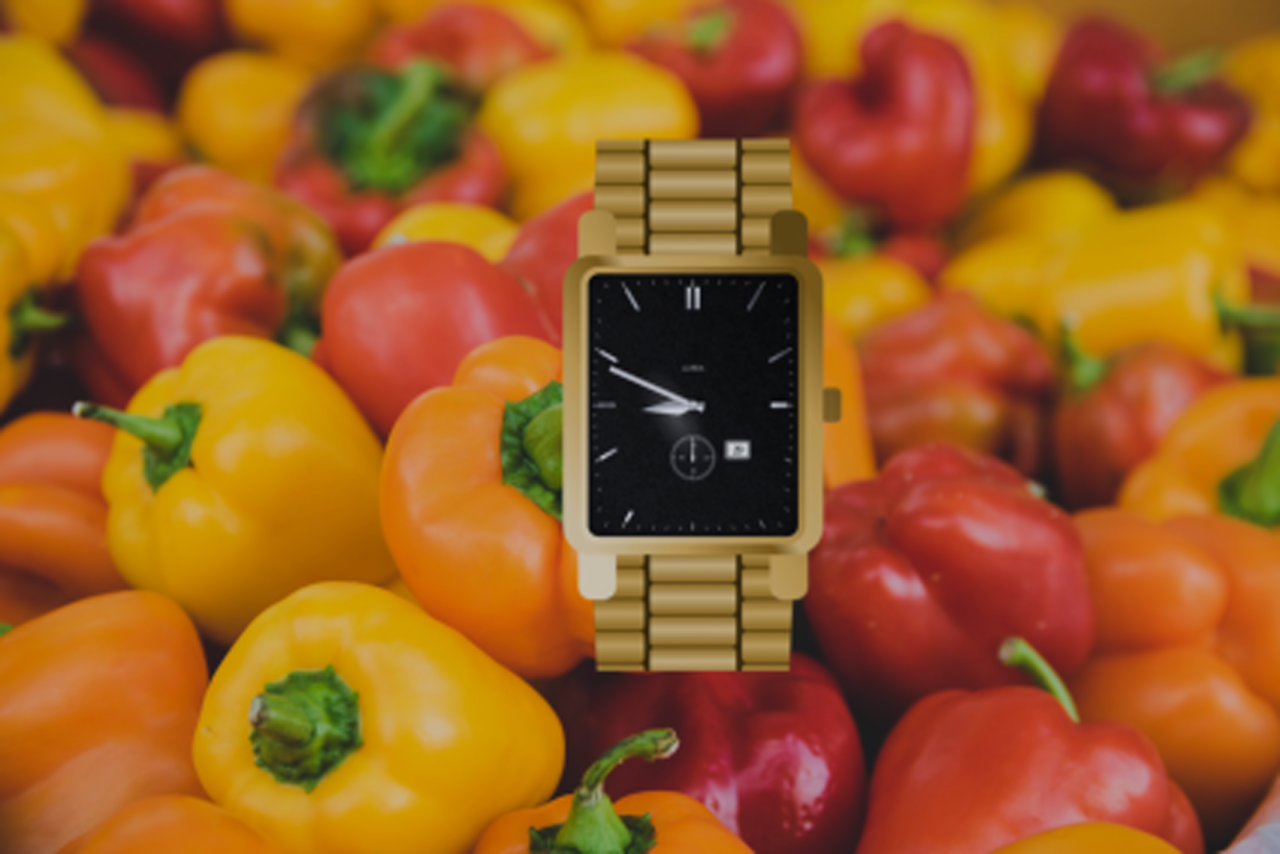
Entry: h=8 m=49
